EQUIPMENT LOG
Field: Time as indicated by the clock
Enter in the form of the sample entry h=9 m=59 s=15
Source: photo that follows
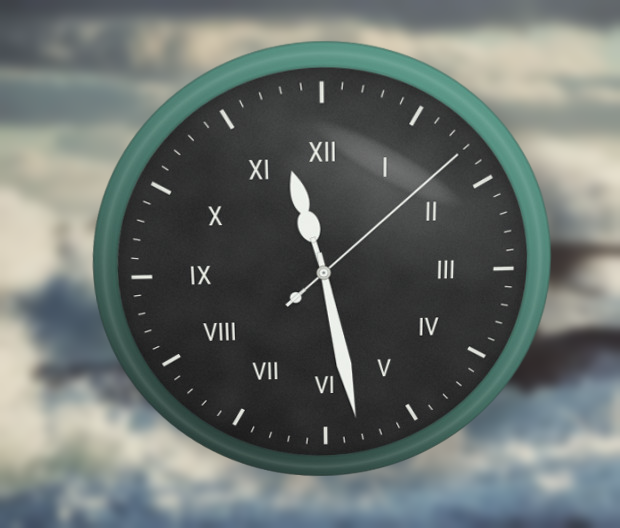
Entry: h=11 m=28 s=8
